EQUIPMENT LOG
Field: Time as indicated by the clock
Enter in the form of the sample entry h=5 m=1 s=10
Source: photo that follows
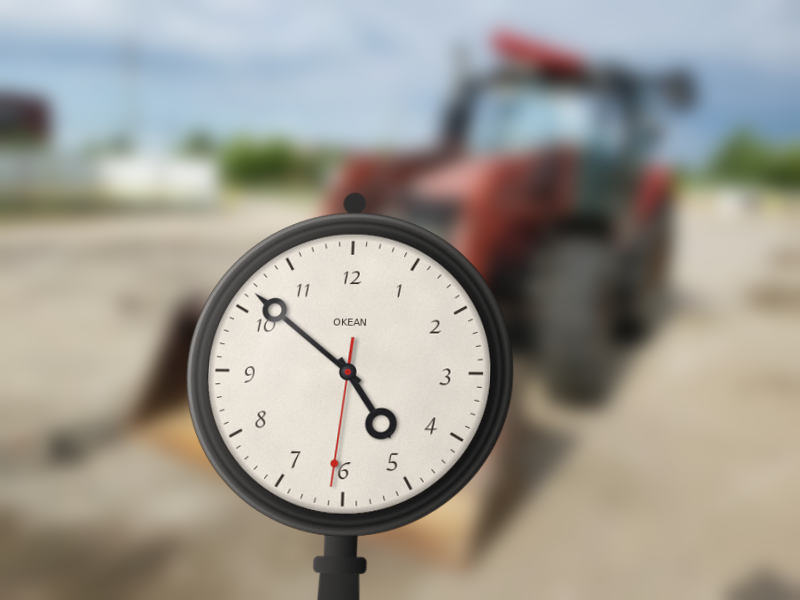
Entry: h=4 m=51 s=31
